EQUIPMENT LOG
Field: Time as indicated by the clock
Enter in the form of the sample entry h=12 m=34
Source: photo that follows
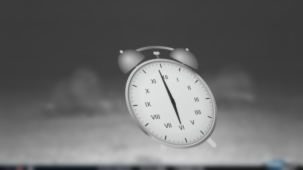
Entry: h=5 m=59
